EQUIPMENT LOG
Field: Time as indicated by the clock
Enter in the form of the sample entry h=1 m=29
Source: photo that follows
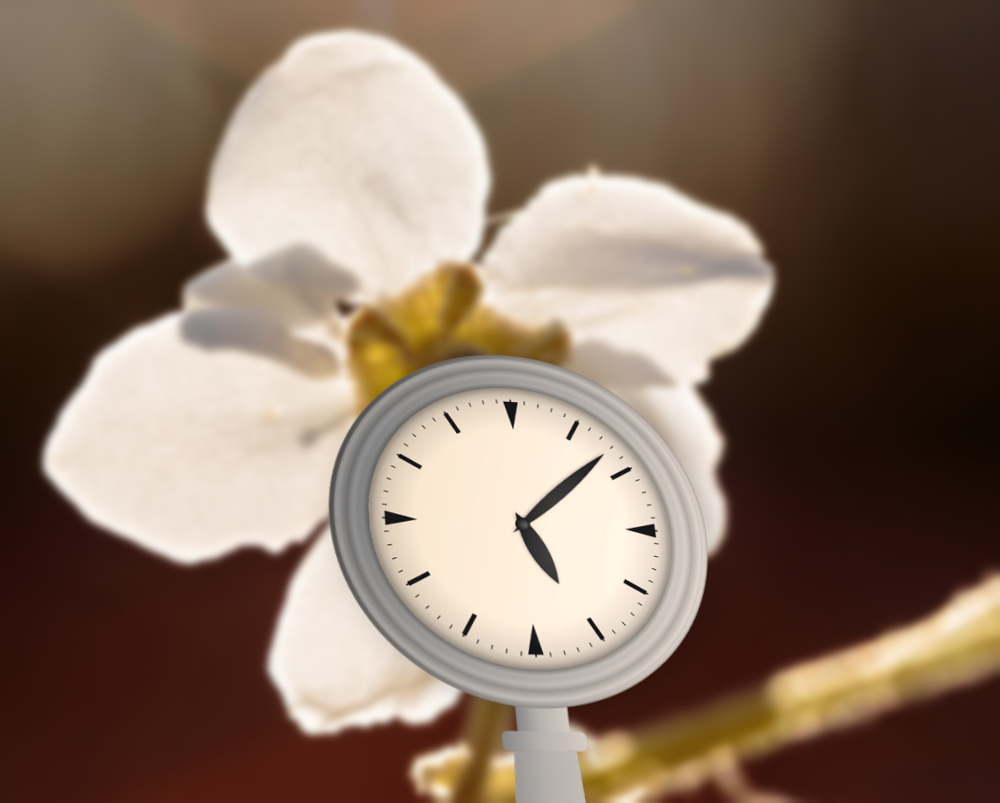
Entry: h=5 m=8
